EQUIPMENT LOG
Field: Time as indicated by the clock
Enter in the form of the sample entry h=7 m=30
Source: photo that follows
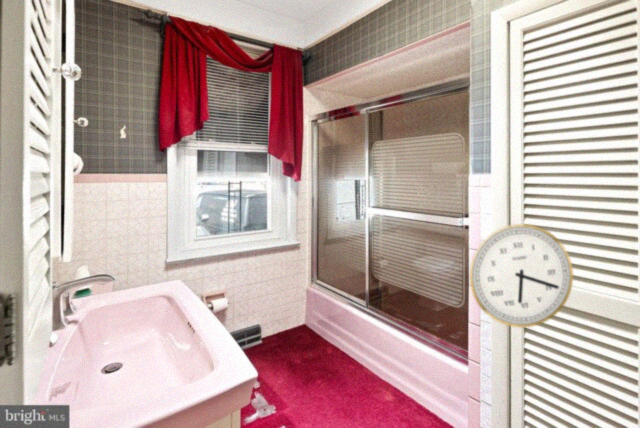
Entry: h=6 m=19
